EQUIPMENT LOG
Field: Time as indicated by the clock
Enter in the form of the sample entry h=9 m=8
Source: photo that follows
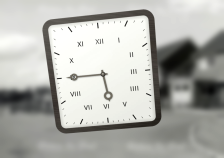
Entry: h=5 m=45
